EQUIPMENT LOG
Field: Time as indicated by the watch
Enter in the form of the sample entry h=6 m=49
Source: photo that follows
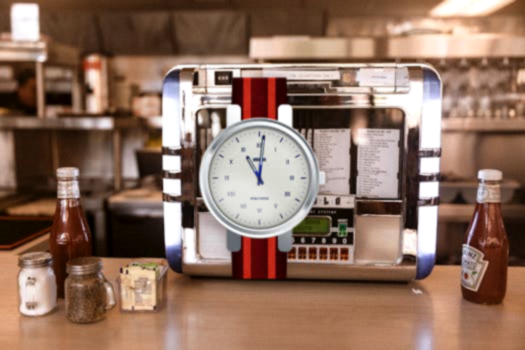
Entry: h=11 m=1
